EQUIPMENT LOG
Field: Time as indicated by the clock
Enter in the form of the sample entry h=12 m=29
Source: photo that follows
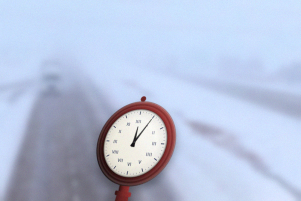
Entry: h=12 m=5
